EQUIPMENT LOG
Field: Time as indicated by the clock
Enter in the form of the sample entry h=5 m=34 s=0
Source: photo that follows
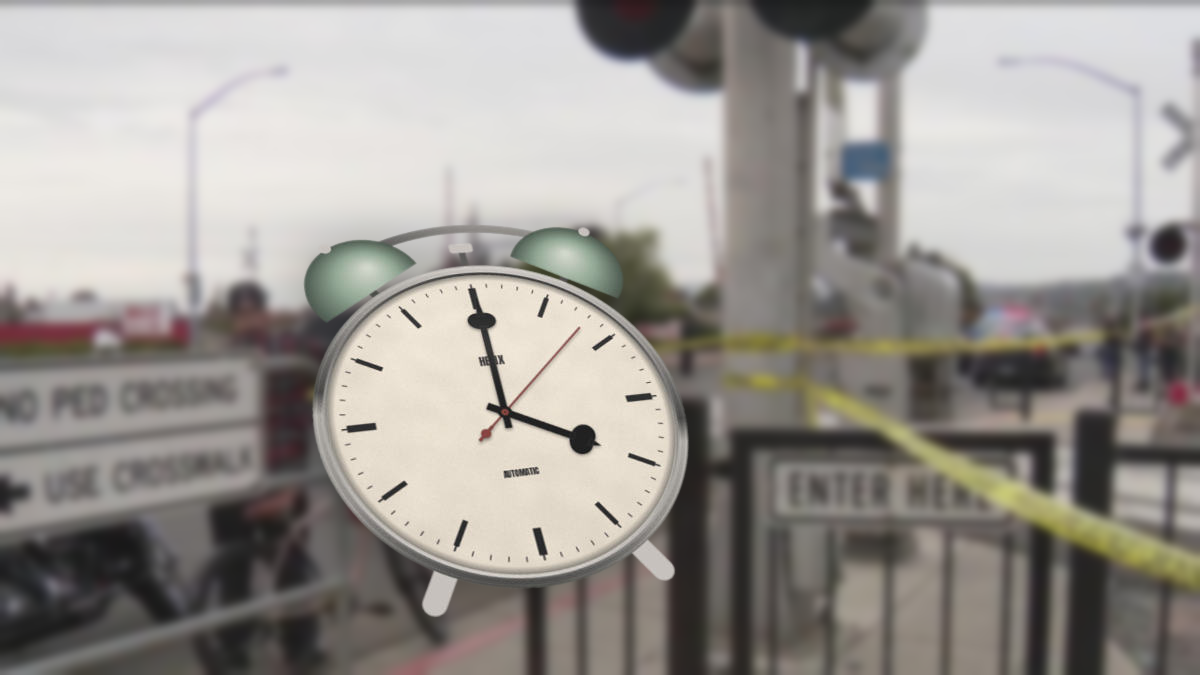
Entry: h=4 m=0 s=8
